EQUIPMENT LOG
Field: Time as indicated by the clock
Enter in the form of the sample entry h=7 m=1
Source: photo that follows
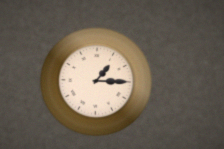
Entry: h=1 m=15
